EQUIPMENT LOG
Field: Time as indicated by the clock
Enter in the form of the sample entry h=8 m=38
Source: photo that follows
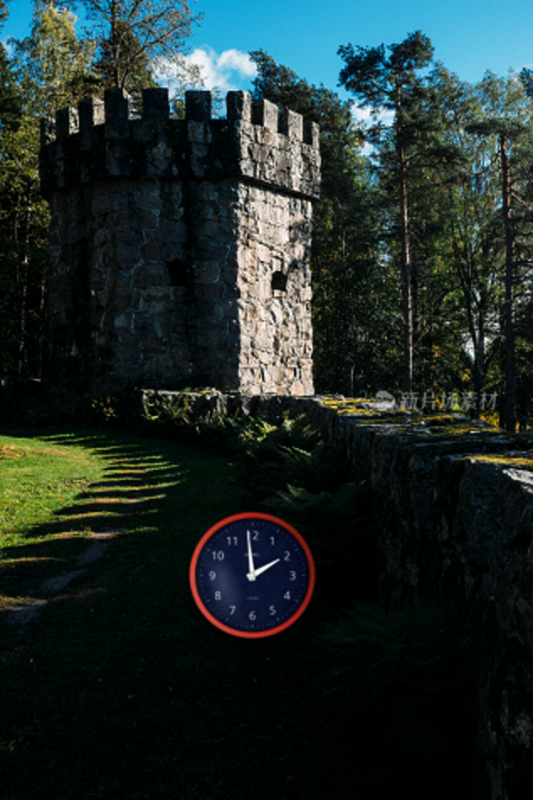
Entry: h=1 m=59
